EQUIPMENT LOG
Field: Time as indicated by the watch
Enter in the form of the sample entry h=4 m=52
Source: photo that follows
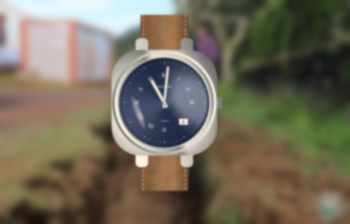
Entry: h=11 m=1
